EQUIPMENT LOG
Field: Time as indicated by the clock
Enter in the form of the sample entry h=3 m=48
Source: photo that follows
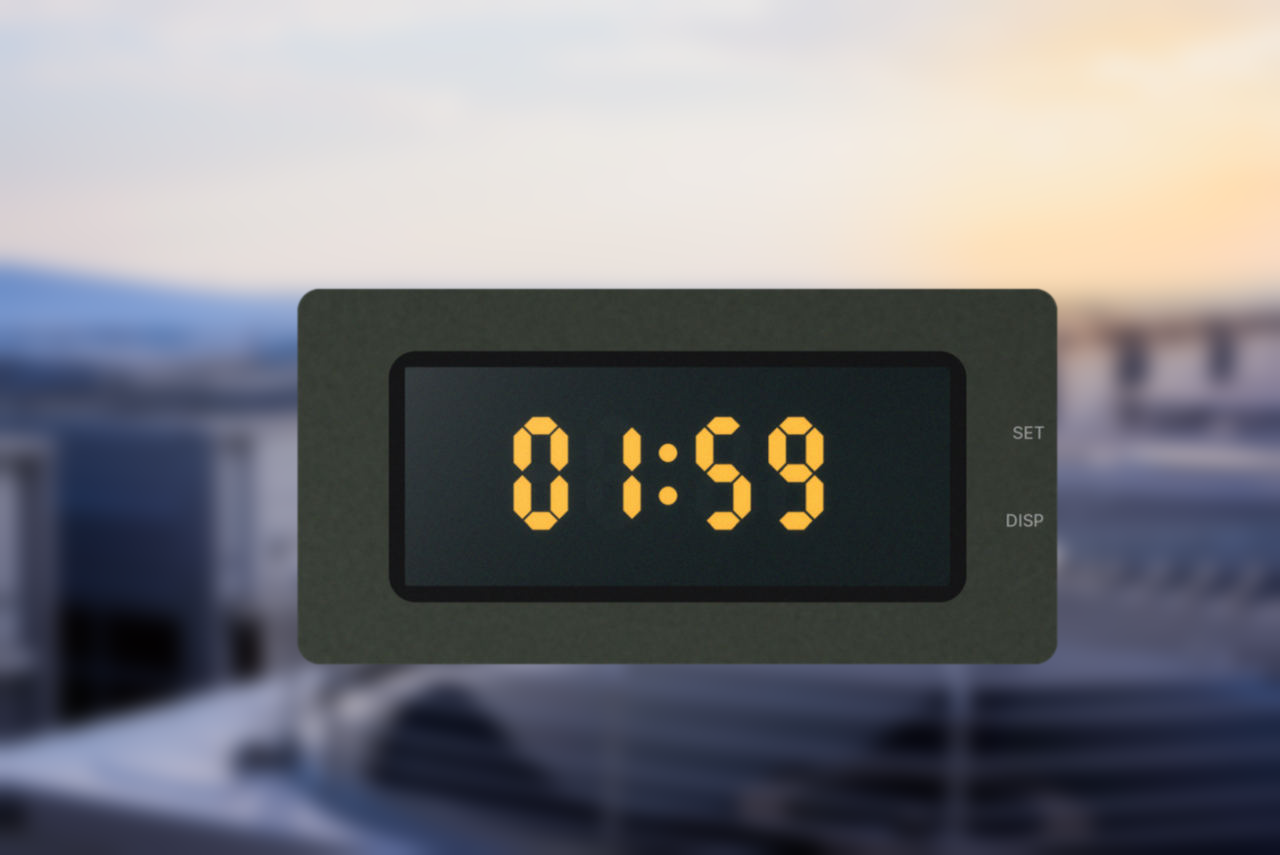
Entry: h=1 m=59
